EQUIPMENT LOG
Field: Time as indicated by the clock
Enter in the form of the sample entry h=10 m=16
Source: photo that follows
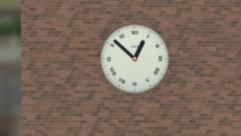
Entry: h=12 m=52
